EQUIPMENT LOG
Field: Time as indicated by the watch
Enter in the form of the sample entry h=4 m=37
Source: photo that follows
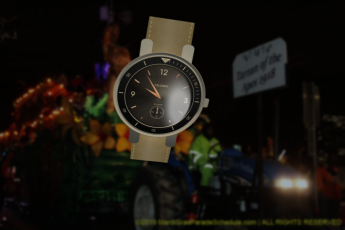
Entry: h=9 m=54
